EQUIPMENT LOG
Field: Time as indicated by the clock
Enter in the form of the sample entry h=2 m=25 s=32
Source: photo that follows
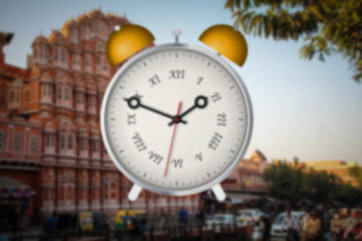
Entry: h=1 m=48 s=32
